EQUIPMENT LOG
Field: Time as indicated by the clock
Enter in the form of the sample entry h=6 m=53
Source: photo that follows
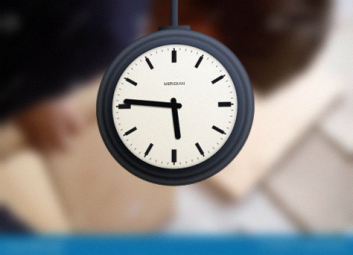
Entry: h=5 m=46
